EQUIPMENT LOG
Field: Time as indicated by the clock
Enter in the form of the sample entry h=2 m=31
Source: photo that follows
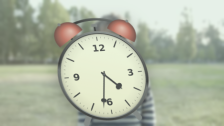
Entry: h=4 m=32
